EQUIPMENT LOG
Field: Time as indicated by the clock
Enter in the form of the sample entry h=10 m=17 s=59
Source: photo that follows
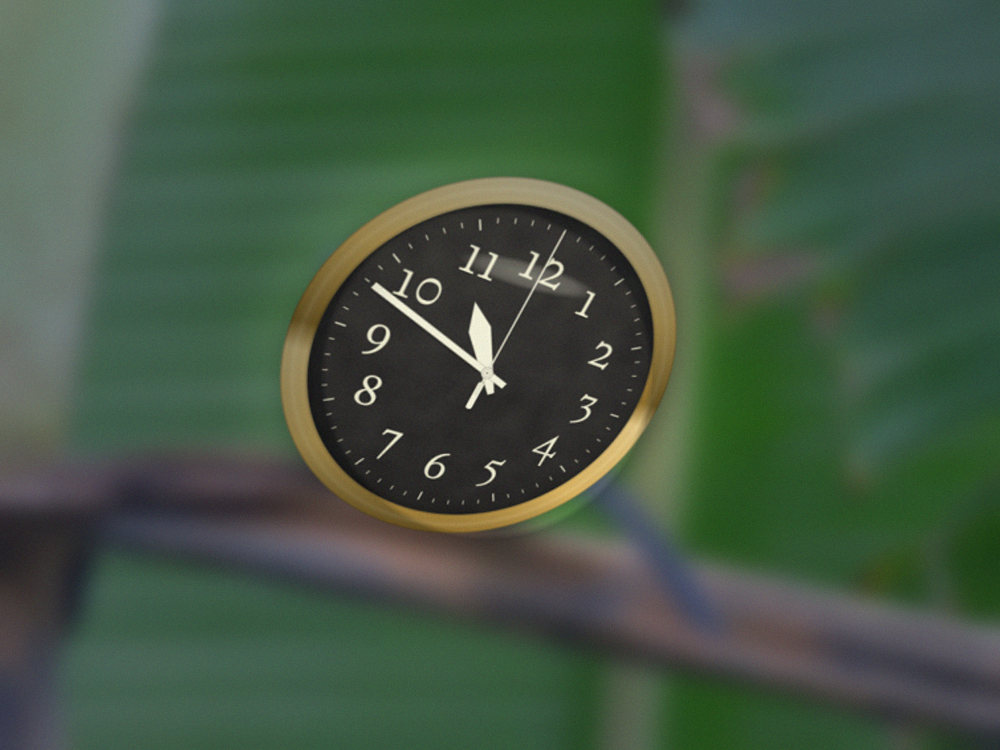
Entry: h=10 m=48 s=0
